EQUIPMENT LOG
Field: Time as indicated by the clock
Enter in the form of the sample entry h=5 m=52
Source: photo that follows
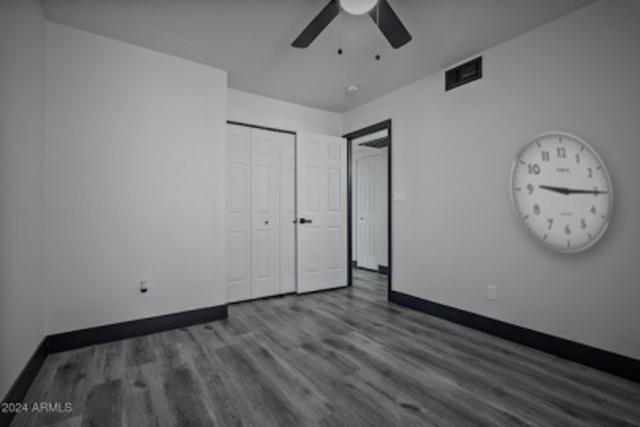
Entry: h=9 m=15
